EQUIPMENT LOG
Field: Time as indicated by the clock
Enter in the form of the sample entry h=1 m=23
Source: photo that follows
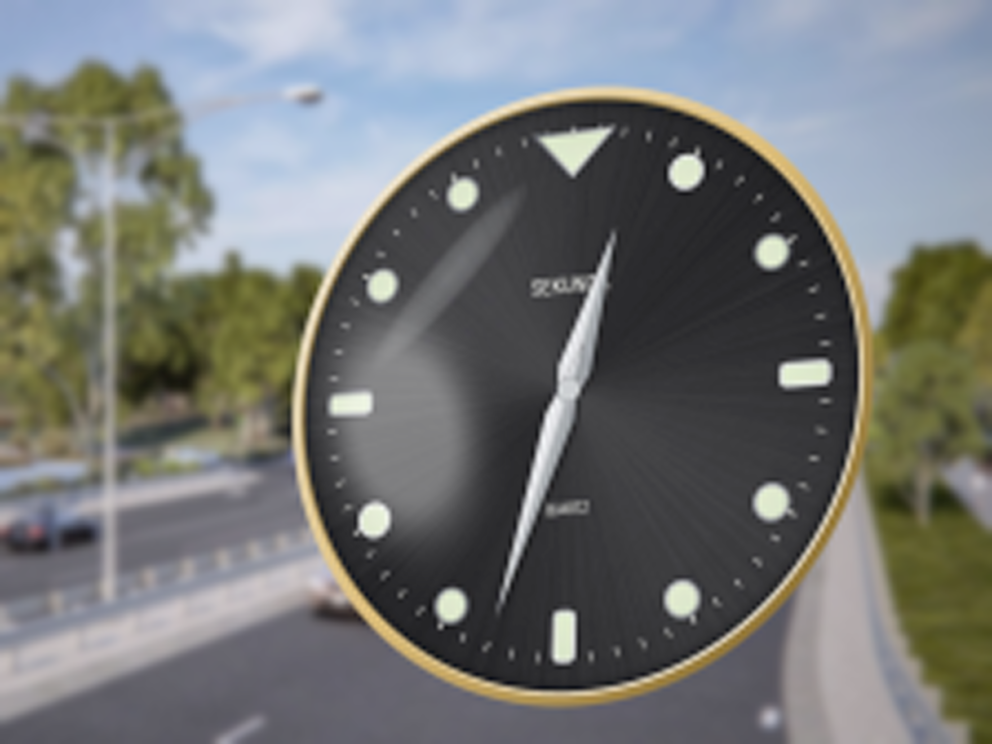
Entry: h=12 m=33
